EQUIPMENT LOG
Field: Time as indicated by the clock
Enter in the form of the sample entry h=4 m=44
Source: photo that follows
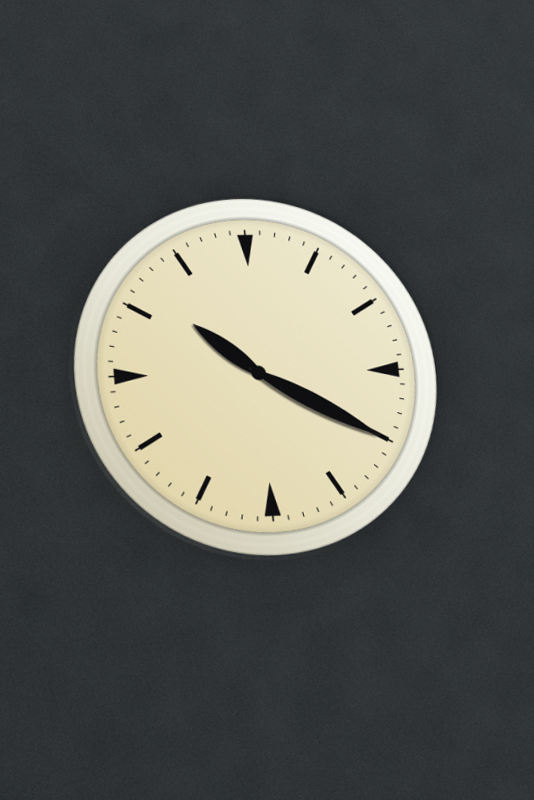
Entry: h=10 m=20
